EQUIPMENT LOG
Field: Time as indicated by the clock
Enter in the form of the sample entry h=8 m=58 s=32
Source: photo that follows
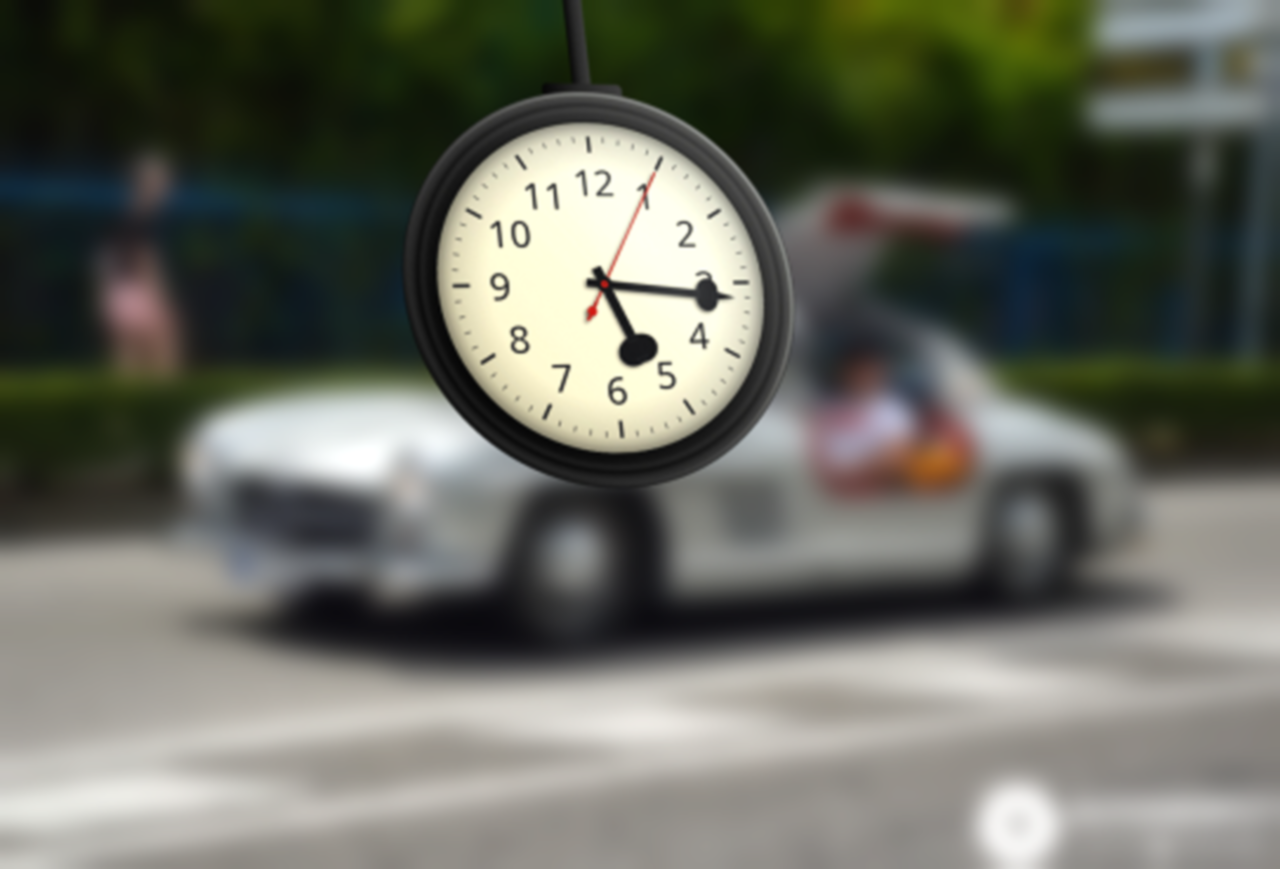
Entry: h=5 m=16 s=5
